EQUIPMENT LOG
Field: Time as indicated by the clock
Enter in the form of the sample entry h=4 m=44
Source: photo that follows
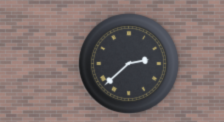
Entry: h=2 m=38
